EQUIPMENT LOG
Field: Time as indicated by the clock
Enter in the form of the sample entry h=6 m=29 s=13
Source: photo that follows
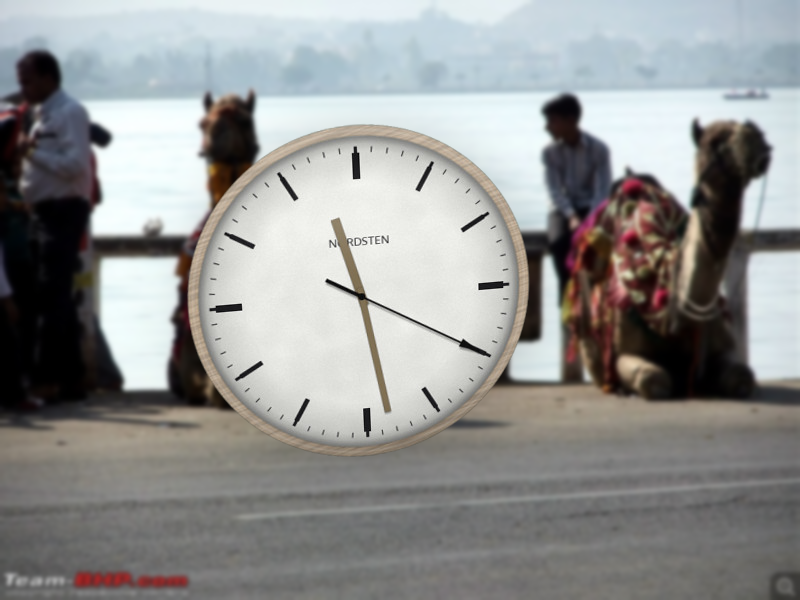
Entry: h=11 m=28 s=20
